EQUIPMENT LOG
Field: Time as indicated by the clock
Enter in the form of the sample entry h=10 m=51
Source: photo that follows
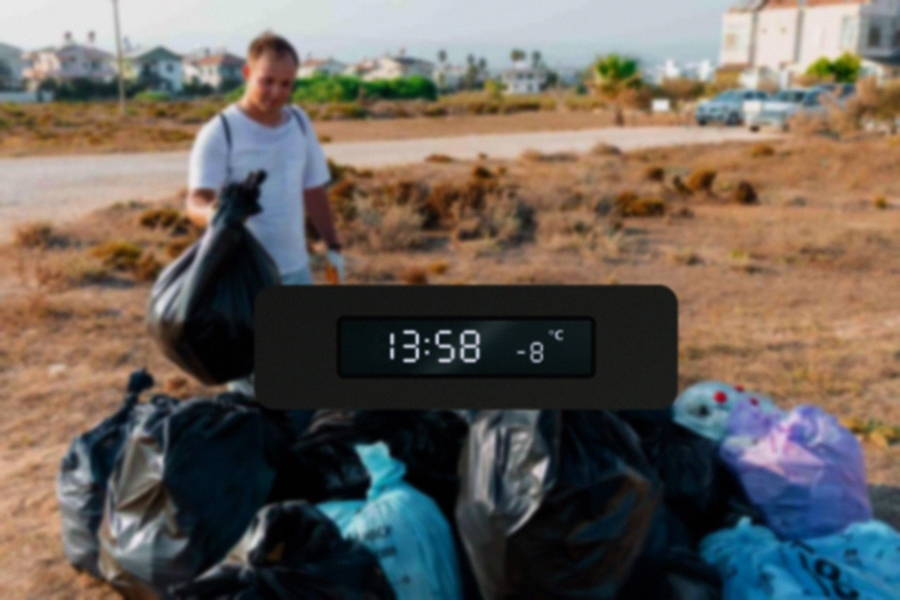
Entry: h=13 m=58
